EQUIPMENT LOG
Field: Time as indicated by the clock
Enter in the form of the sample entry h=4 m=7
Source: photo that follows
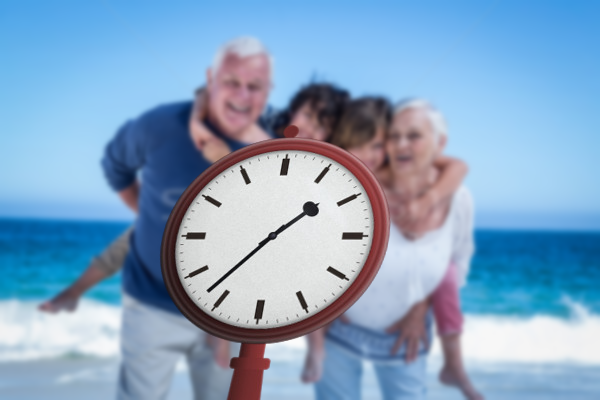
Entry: h=1 m=37
